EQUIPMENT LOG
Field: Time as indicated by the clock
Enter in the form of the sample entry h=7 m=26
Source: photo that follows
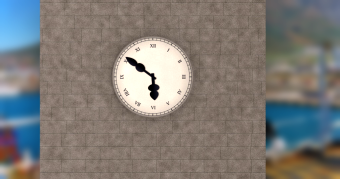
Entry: h=5 m=51
